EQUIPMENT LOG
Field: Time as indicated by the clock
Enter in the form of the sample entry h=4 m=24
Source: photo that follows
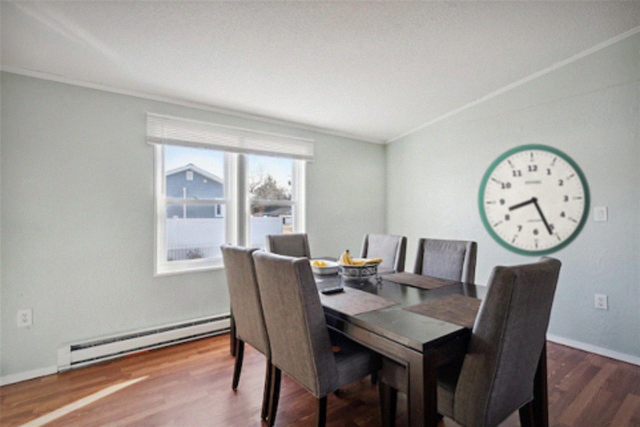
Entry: h=8 m=26
